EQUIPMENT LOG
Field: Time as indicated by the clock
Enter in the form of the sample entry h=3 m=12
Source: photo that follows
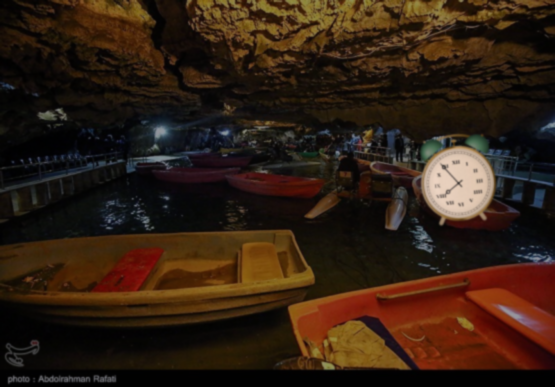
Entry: h=7 m=54
